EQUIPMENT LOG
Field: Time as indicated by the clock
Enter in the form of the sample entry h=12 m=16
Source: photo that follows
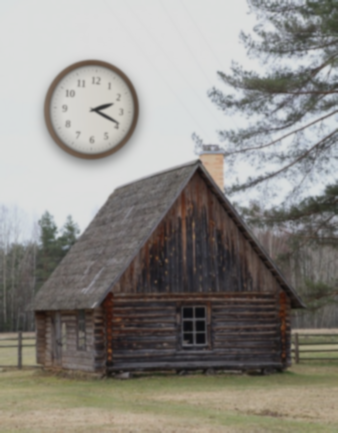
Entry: h=2 m=19
